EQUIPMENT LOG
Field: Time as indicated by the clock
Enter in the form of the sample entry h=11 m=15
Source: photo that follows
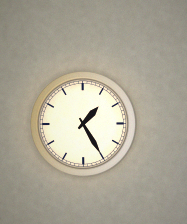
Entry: h=1 m=25
